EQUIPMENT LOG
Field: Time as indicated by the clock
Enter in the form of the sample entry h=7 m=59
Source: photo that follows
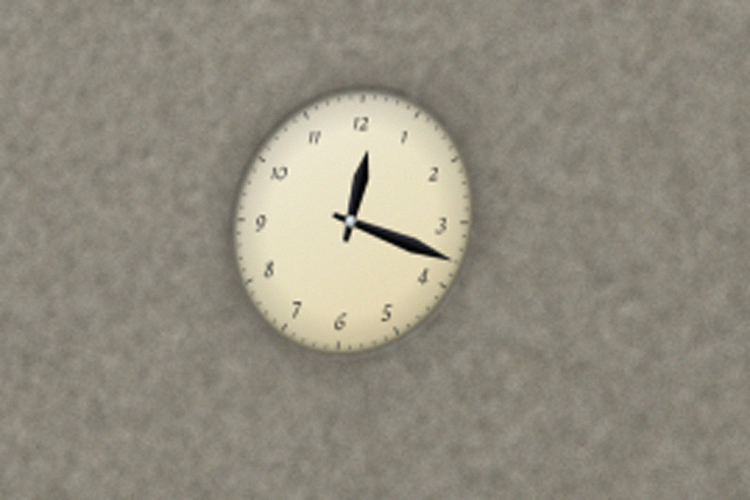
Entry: h=12 m=18
